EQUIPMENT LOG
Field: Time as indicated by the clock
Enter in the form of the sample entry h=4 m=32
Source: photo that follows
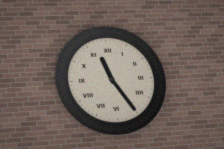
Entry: h=11 m=25
